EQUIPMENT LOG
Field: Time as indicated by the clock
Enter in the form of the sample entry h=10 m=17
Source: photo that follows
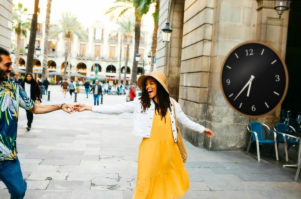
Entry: h=6 m=38
